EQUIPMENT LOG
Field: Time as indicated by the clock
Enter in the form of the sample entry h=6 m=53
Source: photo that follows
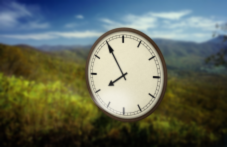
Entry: h=7 m=55
